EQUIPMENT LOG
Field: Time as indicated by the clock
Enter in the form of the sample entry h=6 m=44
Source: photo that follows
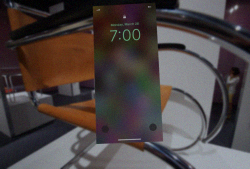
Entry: h=7 m=0
